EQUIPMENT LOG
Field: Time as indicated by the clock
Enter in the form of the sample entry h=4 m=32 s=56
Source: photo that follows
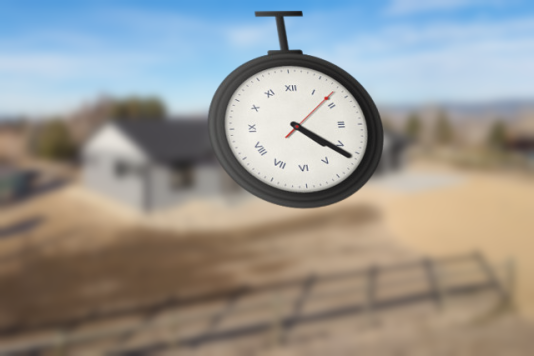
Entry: h=4 m=21 s=8
